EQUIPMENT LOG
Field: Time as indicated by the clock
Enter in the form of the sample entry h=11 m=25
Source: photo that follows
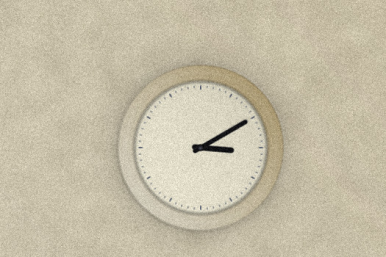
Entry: h=3 m=10
